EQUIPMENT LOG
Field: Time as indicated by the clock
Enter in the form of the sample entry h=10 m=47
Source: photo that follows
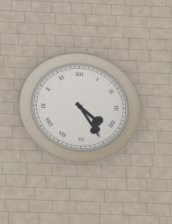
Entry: h=4 m=25
